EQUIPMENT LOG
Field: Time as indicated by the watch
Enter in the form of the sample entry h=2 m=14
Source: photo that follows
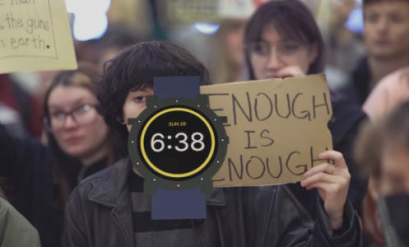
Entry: h=6 m=38
